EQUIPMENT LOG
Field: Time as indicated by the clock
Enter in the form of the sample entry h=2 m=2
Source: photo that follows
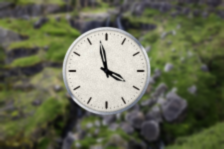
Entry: h=3 m=58
